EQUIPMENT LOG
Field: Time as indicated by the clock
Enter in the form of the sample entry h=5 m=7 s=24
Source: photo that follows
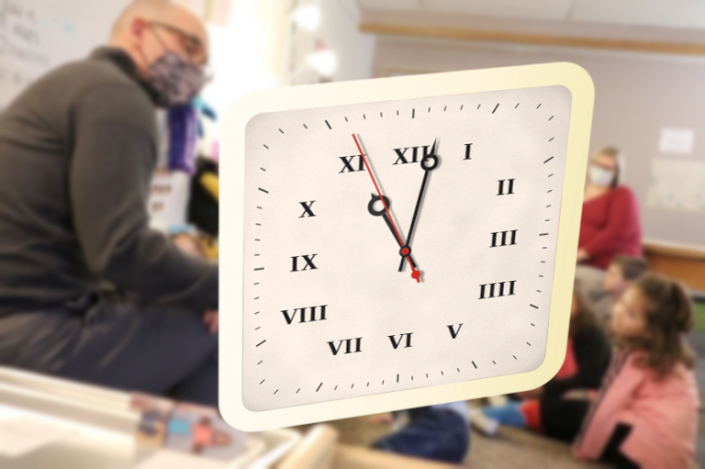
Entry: h=11 m=1 s=56
